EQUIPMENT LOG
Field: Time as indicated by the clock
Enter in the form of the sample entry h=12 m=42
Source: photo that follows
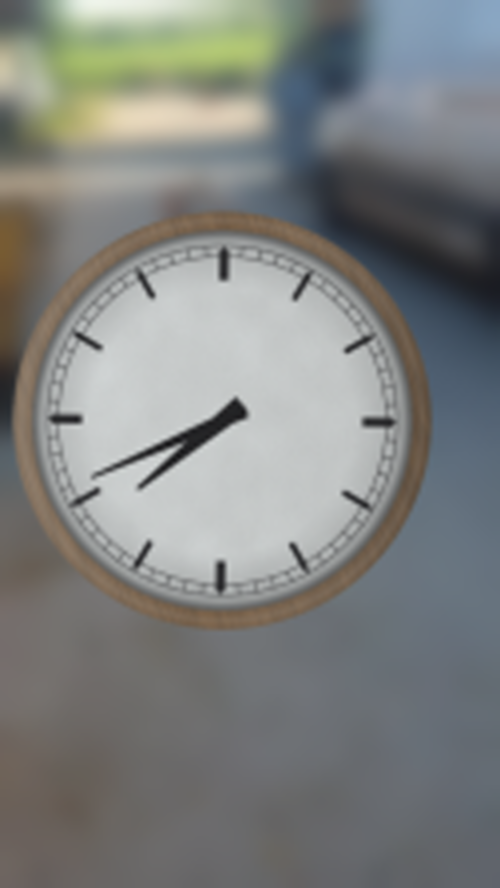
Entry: h=7 m=41
